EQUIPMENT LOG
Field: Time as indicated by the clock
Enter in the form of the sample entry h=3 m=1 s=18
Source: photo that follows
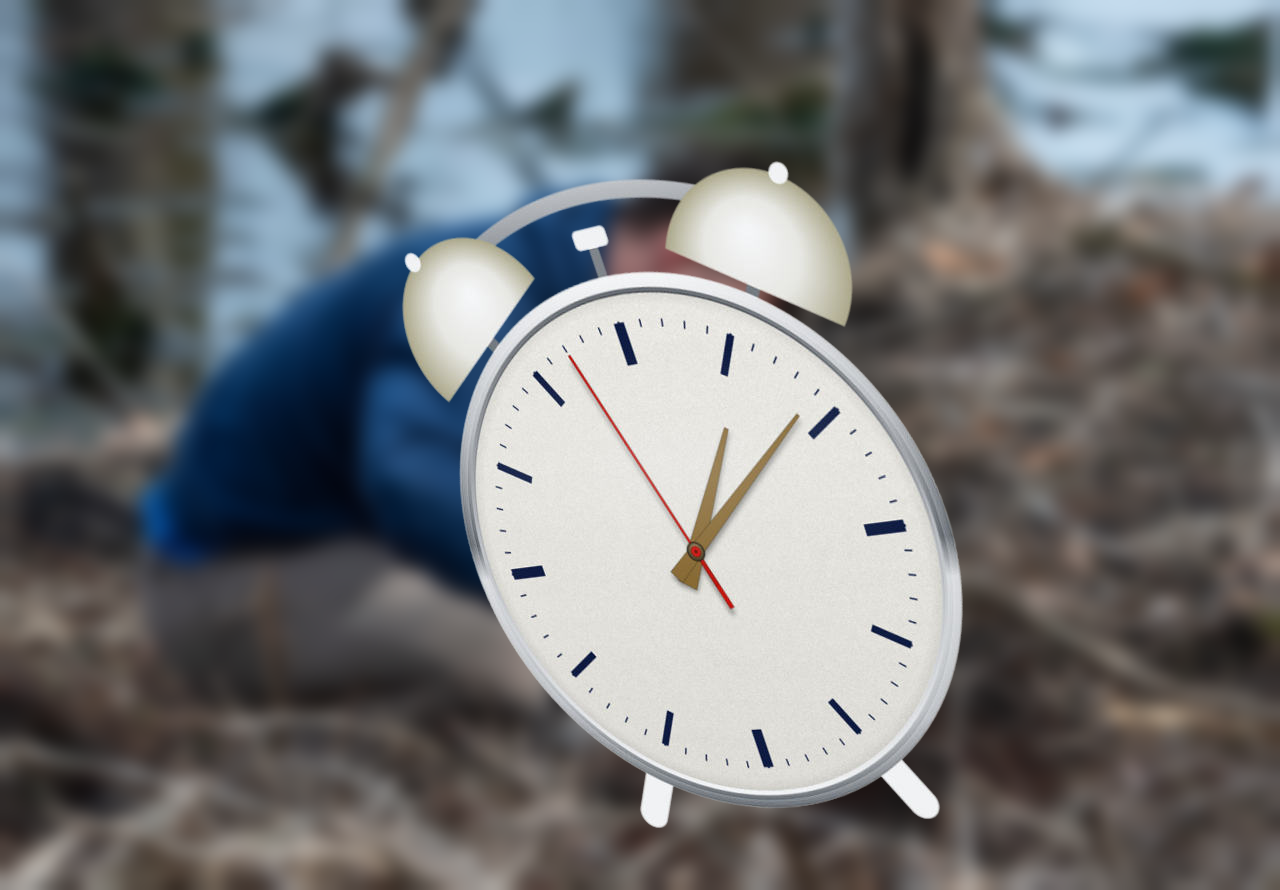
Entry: h=1 m=8 s=57
